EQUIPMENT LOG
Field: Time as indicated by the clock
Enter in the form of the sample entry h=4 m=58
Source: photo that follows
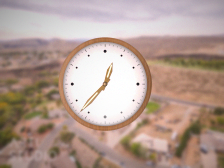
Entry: h=12 m=37
